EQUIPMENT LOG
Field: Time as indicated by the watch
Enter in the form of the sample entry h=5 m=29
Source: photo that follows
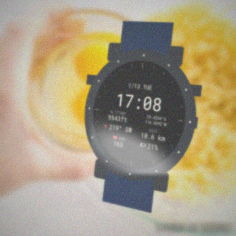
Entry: h=17 m=8
